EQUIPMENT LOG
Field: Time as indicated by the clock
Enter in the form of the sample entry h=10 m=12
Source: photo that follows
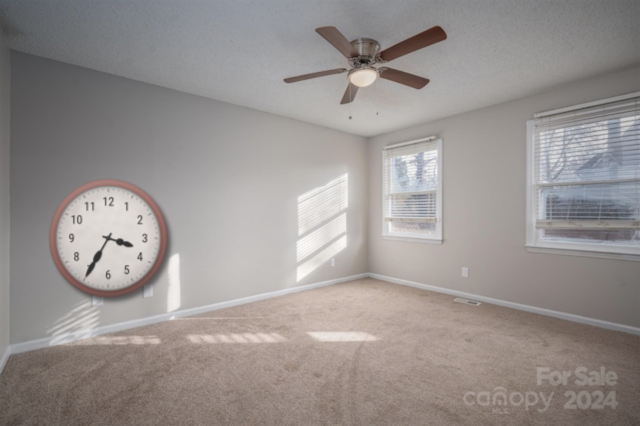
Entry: h=3 m=35
